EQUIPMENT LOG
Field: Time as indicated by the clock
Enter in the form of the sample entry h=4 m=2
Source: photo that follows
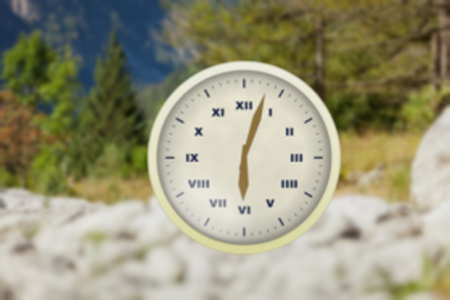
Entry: h=6 m=3
